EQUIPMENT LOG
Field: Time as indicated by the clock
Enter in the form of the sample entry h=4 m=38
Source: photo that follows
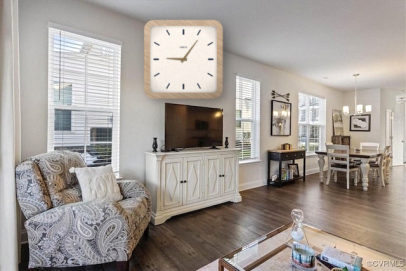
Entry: h=9 m=6
